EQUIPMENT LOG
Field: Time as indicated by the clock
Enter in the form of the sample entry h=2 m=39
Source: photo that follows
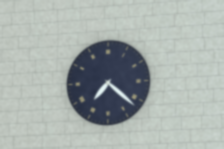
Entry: h=7 m=22
